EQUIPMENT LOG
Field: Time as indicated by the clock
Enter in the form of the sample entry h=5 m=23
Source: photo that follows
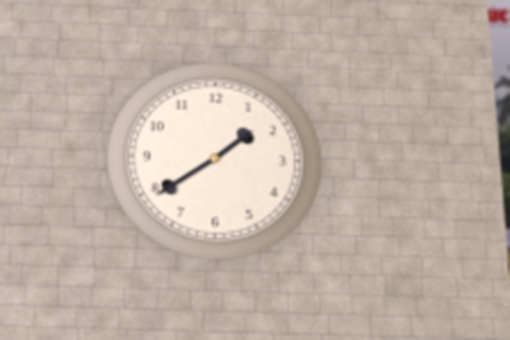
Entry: h=1 m=39
